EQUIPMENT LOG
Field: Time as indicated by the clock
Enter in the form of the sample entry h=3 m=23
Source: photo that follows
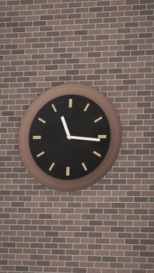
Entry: h=11 m=16
